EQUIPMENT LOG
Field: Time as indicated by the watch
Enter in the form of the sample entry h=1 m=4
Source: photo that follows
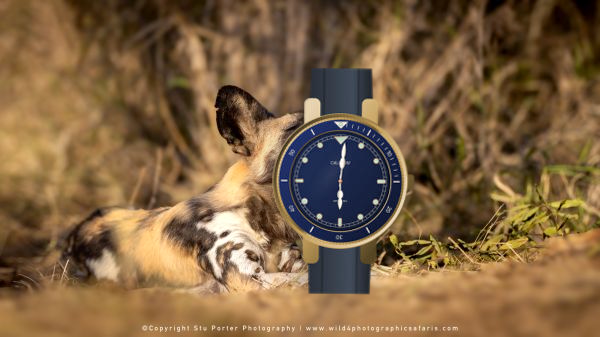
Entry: h=6 m=1
